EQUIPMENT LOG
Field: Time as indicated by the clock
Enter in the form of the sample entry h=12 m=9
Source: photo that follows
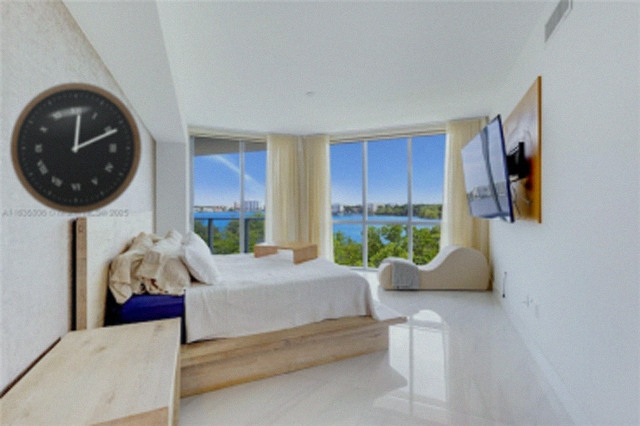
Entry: h=12 m=11
